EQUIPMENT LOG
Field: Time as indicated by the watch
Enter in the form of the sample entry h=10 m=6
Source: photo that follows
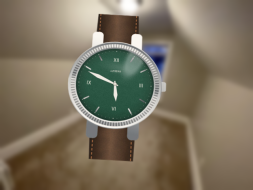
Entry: h=5 m=49
